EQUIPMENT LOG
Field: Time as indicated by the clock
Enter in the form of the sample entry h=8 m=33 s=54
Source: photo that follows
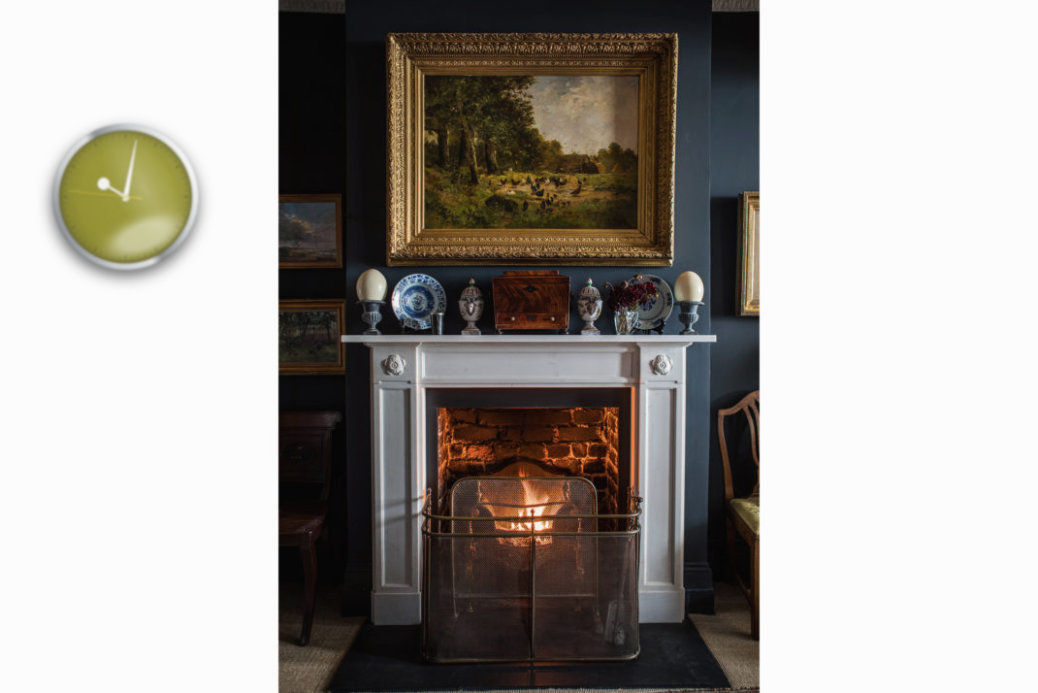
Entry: h=10 m=1 s=46
